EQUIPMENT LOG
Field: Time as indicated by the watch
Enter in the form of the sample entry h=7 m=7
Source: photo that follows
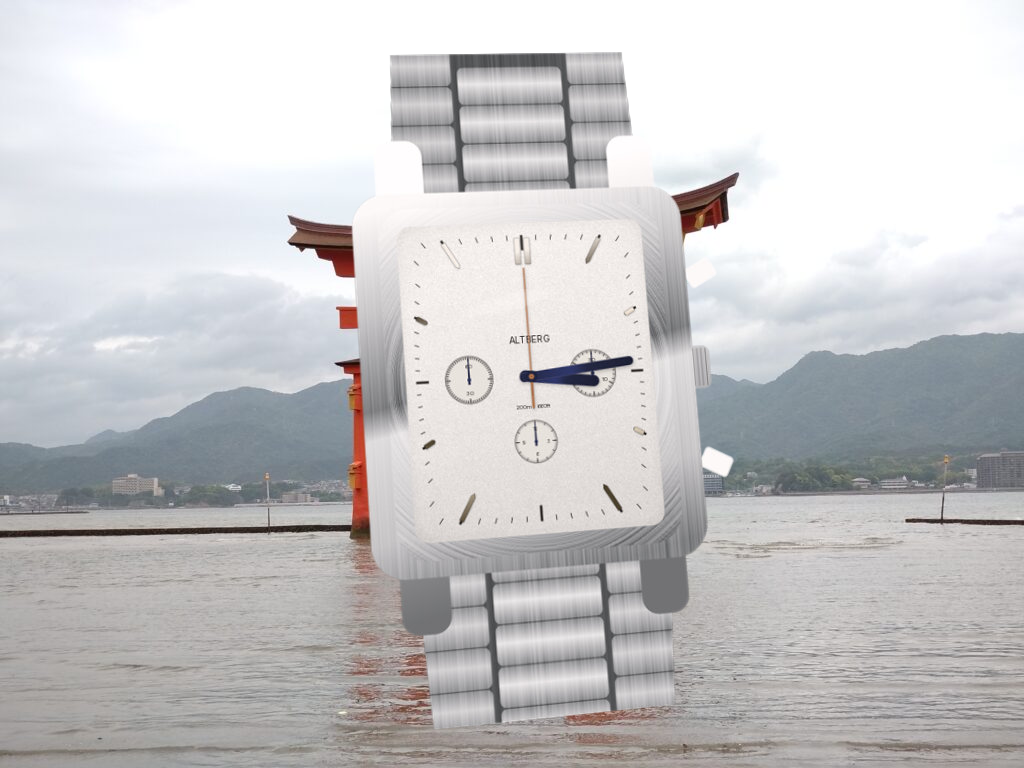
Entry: h=3 m=14
